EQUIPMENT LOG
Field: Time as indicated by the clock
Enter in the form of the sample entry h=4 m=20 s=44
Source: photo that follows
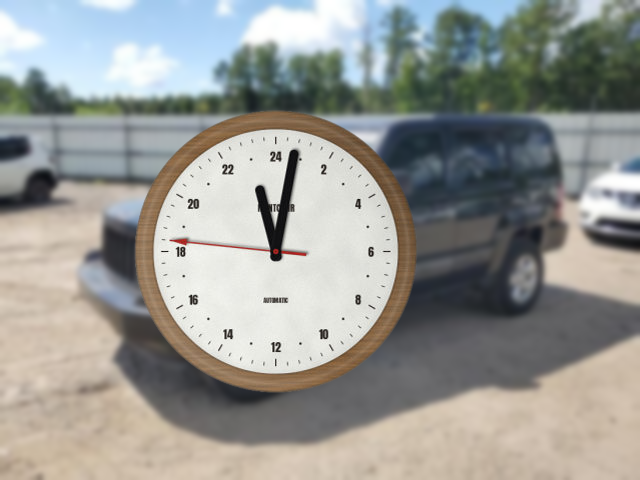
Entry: h=23 m=1 s=46
